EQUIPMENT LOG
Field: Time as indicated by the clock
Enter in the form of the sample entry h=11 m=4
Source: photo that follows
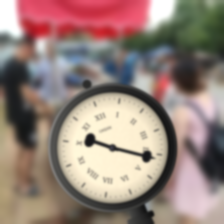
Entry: h=10 m=21
